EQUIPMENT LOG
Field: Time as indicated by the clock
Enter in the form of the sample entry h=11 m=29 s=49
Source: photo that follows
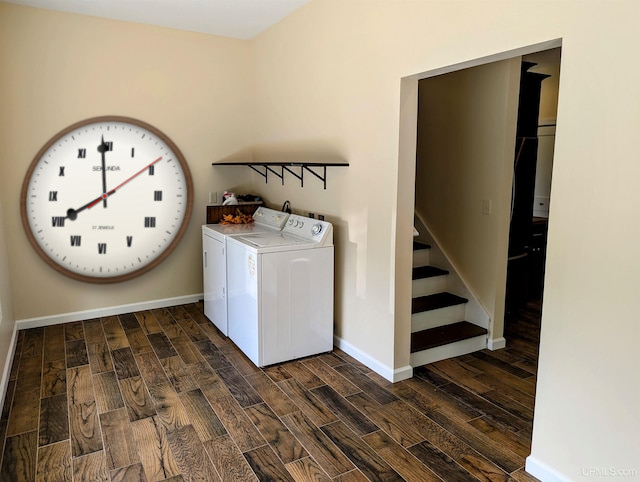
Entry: h=7 m=59 s=9
